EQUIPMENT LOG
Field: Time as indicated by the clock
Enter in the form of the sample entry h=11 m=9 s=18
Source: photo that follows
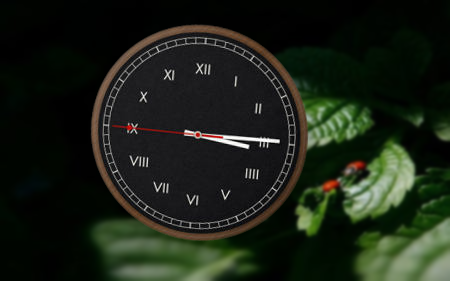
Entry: h=3 m=14 s=45
